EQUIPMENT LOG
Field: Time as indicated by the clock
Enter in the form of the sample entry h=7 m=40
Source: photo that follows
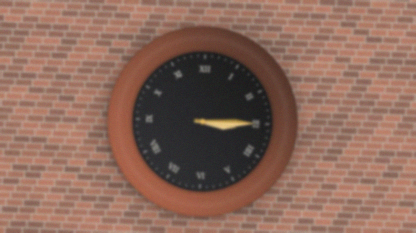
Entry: h=3 m=15
